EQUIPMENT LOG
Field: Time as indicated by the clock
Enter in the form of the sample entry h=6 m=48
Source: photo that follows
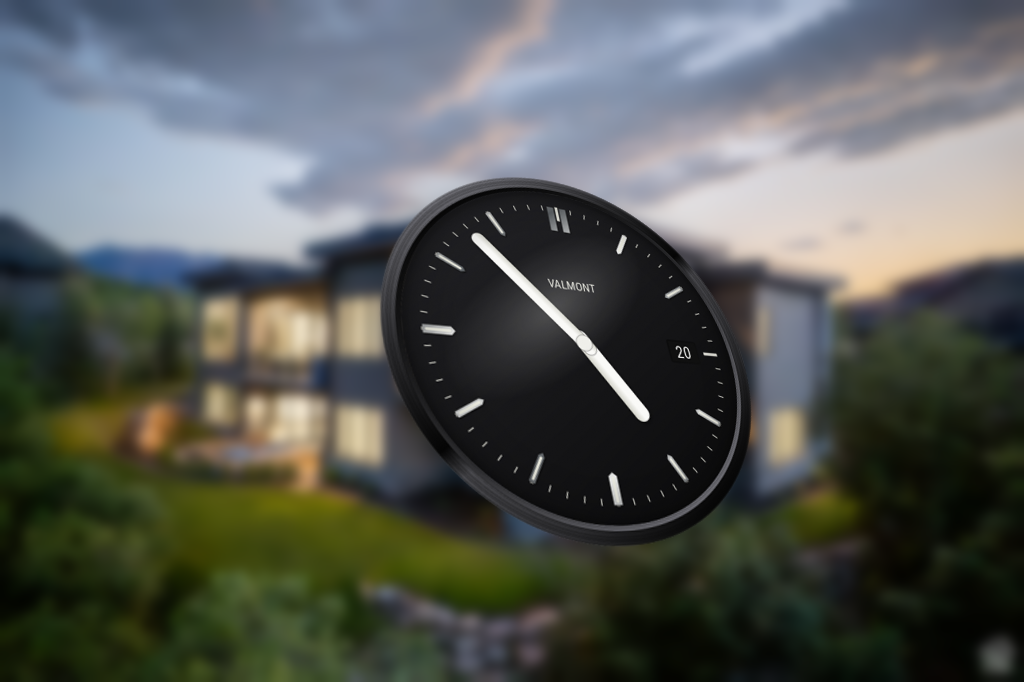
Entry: h=4 m=53
